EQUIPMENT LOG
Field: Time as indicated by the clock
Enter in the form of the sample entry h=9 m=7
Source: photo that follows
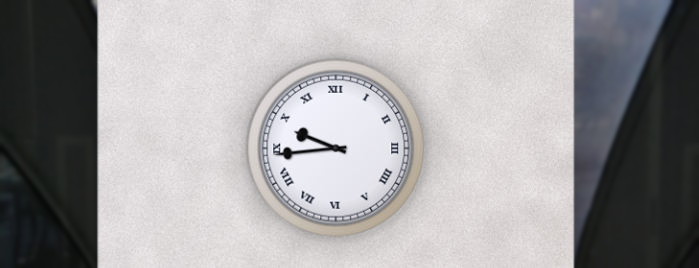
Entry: h=9 m=44
